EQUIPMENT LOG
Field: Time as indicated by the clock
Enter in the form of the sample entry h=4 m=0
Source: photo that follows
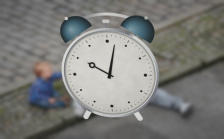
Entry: h=10 m=2
